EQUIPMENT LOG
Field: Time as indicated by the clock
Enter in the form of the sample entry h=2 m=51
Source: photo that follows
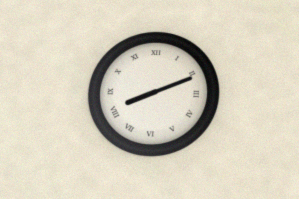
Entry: h=8 m=11
